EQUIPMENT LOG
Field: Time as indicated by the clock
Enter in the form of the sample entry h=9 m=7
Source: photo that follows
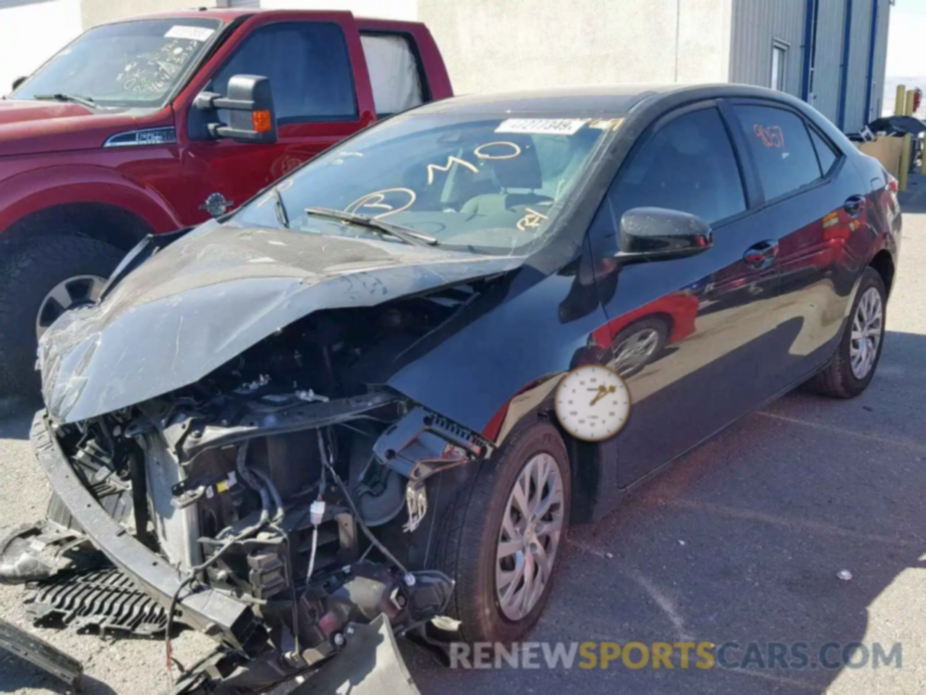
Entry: h=1 m=9
